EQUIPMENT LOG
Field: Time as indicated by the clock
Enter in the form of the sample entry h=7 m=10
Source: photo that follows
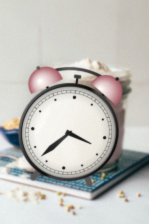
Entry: h=3 m=37
